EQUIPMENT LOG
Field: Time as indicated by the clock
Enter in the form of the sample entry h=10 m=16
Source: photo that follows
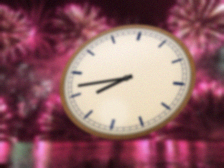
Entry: h=7 m=42
